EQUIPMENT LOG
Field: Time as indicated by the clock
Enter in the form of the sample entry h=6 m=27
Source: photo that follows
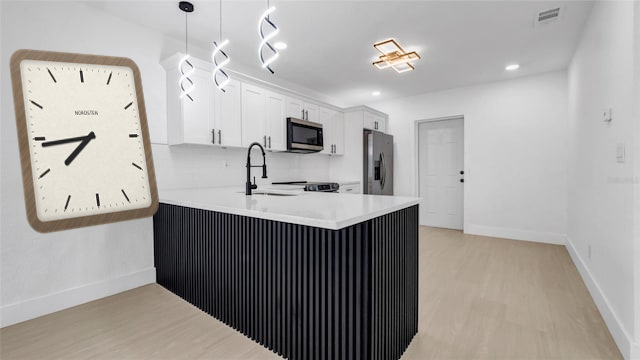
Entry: h=7 m=44
